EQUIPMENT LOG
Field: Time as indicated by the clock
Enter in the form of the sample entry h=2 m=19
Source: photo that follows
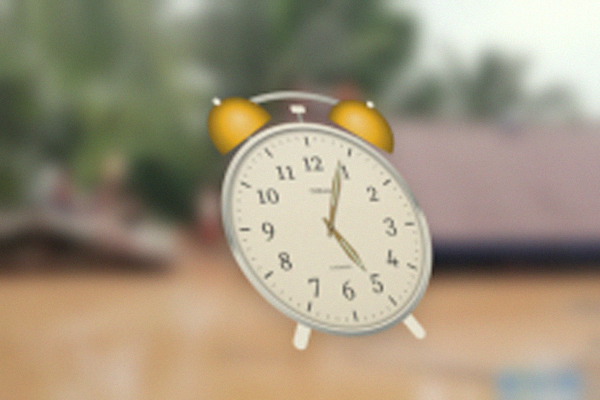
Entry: h=5 m=4
